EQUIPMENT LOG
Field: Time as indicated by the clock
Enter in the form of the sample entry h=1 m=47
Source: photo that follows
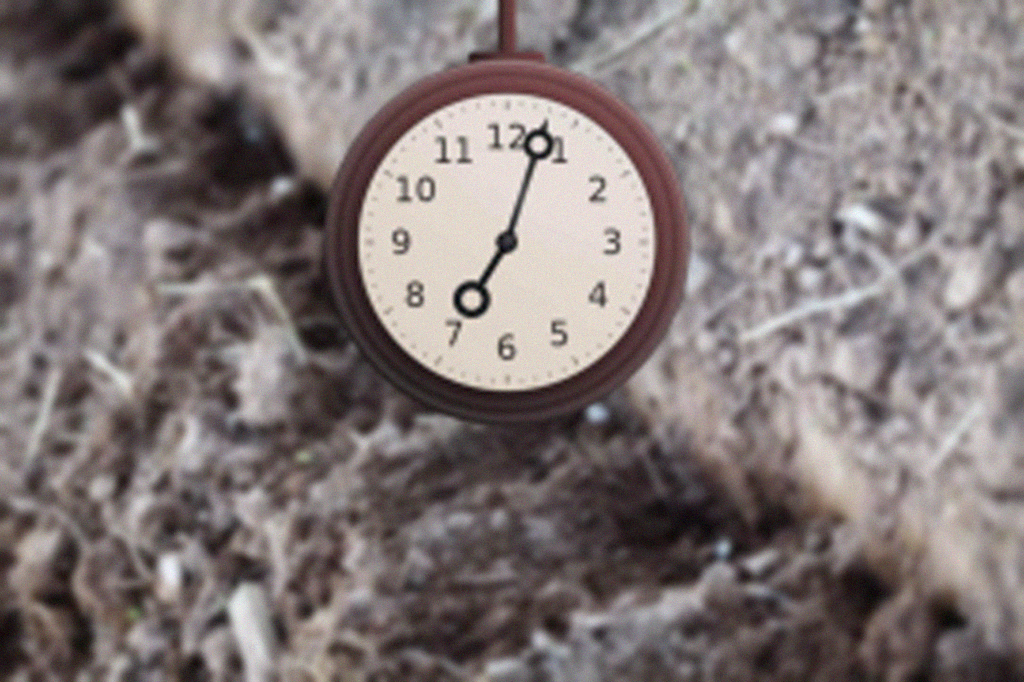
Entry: h=7 m=3
